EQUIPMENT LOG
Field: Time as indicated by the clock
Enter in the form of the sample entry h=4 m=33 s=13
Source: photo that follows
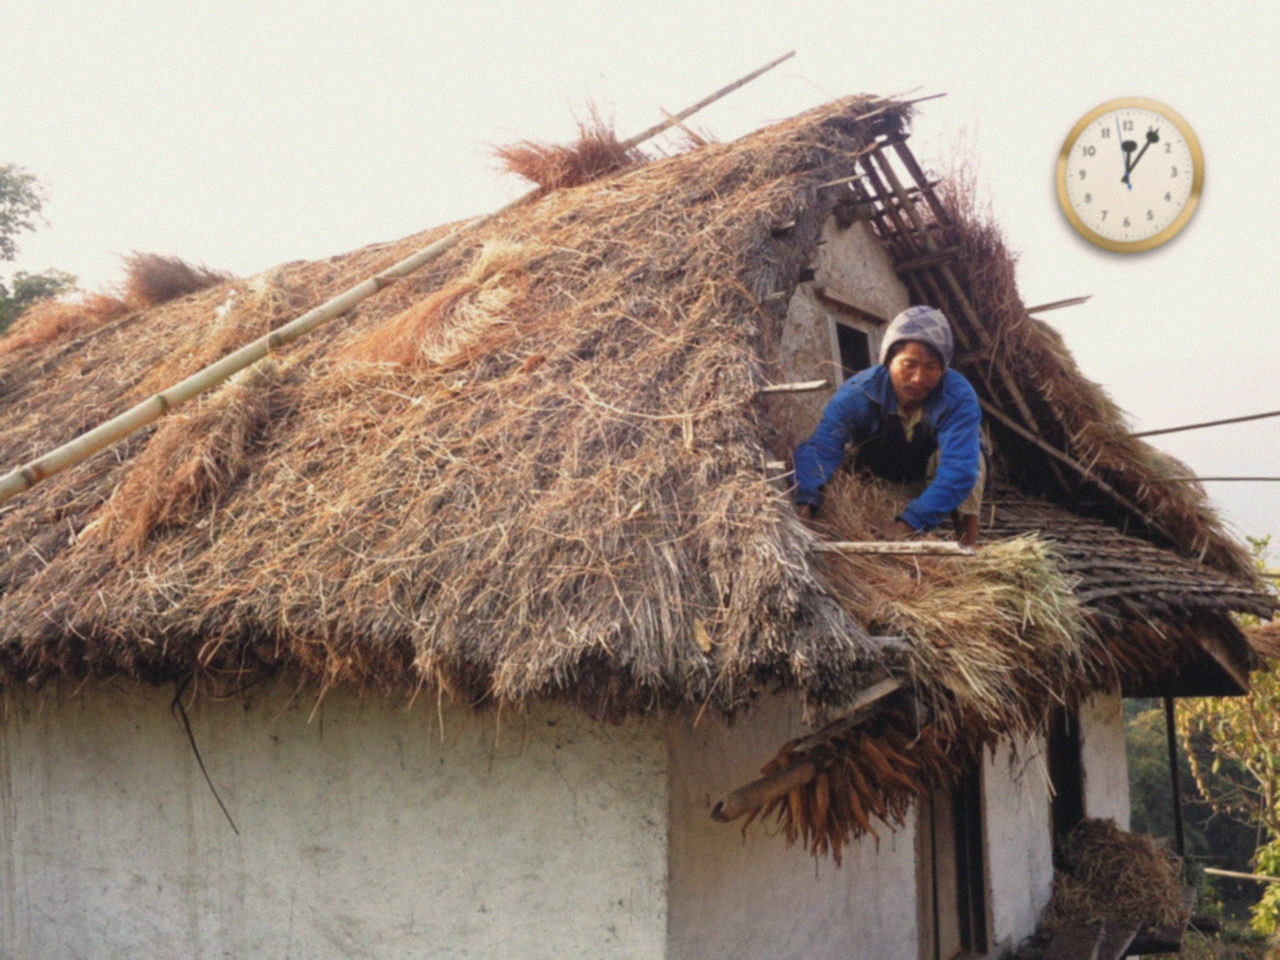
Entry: h=12 m=5 s=58
